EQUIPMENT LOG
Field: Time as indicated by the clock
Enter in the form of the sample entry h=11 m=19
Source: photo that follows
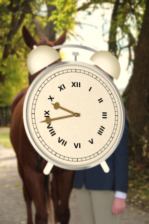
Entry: h=9 m=43
